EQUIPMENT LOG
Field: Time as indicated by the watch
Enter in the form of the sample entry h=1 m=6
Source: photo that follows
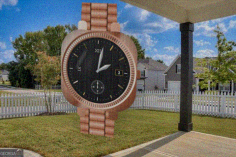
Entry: h=2 m=2
